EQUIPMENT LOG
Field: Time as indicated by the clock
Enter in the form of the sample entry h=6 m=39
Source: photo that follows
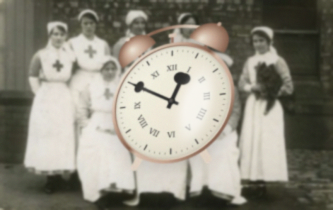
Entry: h=12 m=50
